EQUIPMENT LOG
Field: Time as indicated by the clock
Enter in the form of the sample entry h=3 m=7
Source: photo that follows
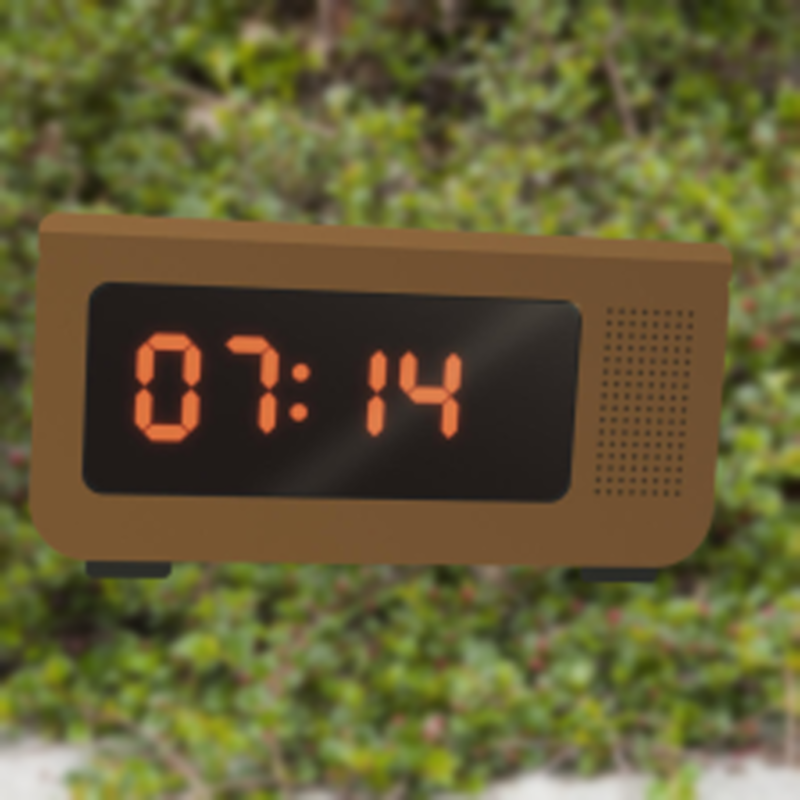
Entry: h=7 m=14
